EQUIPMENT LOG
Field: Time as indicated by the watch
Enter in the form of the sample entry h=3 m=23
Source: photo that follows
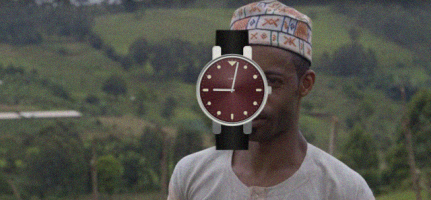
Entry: h=9 m=2
